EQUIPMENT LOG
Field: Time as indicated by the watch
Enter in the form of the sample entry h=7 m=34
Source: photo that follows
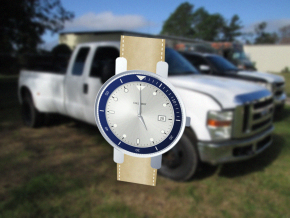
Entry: h=5 m=0
